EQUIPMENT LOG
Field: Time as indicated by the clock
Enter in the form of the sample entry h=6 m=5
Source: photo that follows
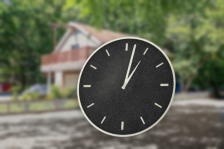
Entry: h=1 m=2
